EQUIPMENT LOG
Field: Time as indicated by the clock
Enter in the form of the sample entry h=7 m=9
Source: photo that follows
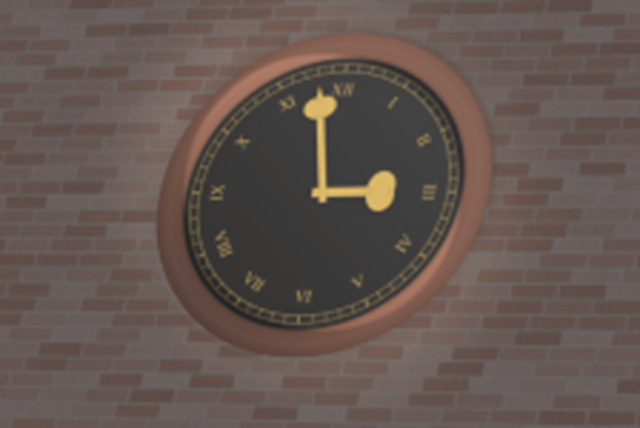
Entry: h=2 m=58
